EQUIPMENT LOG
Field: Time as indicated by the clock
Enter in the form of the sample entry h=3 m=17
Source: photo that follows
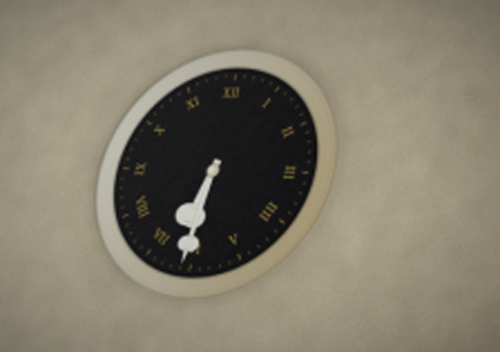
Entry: h=6 m=31
